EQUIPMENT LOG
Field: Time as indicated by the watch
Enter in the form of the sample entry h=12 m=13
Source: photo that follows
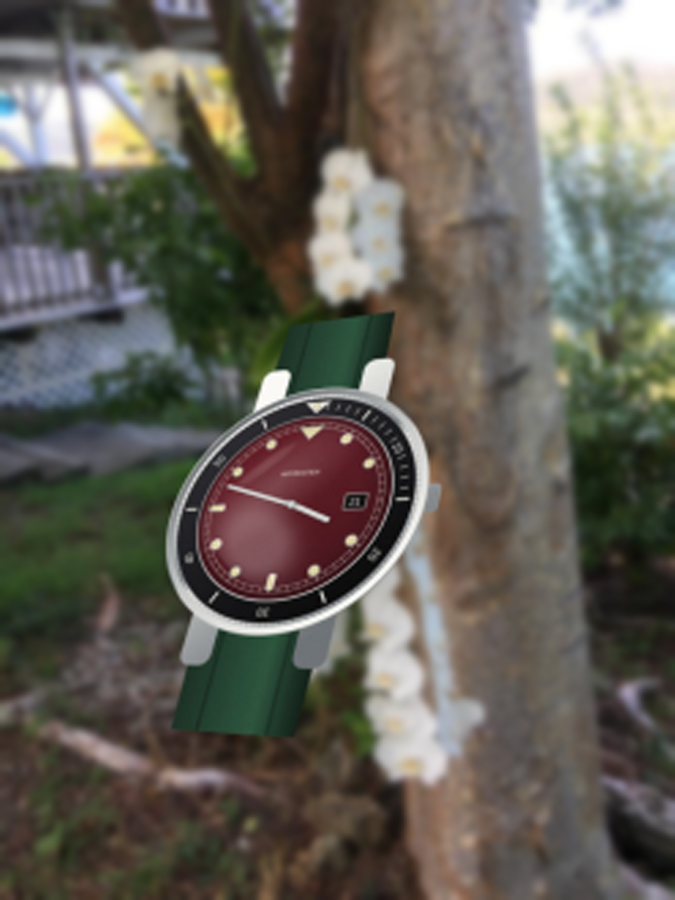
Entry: h=3 m=48
